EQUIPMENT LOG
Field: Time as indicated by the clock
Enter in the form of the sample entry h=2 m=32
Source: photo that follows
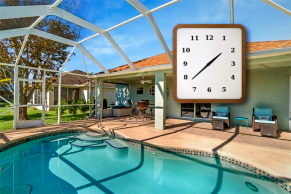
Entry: h=1 m=38
